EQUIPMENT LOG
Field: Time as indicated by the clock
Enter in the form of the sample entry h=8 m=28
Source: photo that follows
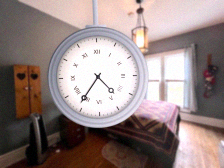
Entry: h=4 m=36
